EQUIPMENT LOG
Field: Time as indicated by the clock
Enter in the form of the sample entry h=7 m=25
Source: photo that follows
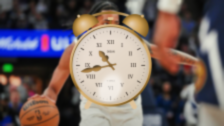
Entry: h=10 m=43
